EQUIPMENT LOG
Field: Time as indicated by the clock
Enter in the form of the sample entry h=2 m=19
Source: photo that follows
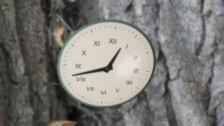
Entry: h=12 m=42
